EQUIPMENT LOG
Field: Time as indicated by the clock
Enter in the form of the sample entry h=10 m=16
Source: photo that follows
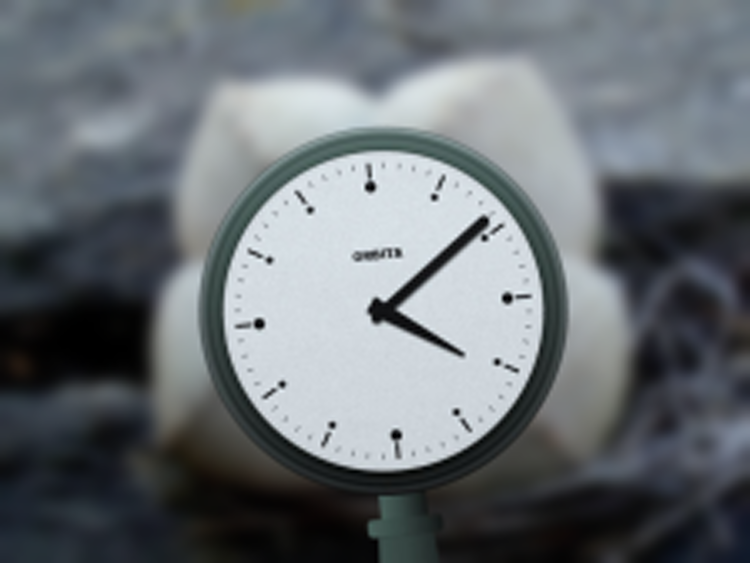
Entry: h=4 m=9
